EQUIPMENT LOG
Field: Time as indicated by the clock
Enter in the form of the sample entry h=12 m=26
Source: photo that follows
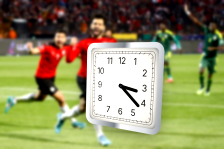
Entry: h=3 m=22
